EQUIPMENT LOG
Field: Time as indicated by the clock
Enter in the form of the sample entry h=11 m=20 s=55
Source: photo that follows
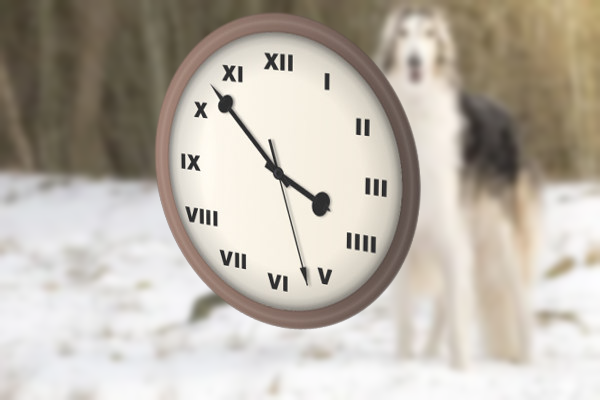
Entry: h=3 m=52 s=27
